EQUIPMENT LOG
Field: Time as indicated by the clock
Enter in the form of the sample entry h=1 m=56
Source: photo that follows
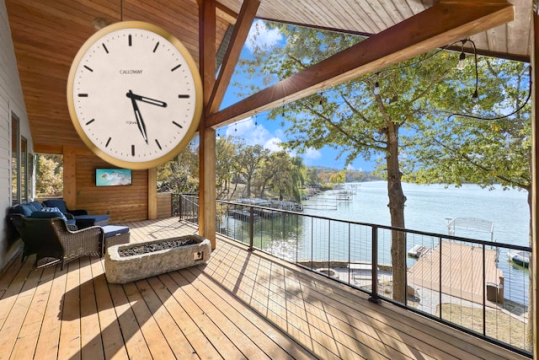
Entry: h=3 m=27
